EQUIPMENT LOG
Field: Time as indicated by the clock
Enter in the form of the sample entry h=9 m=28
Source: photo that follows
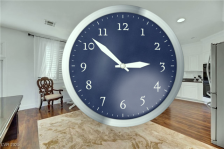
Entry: h=2 m=52
